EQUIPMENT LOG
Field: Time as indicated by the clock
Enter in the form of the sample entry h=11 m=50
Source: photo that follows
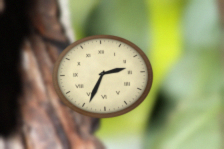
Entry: h=2 m=34
